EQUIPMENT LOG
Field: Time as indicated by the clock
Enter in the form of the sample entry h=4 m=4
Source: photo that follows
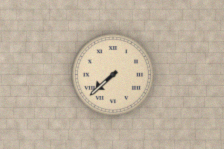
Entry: h=7 m=38
